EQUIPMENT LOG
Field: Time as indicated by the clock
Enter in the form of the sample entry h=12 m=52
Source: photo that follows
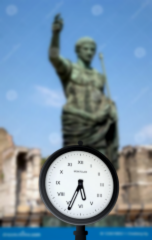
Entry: h=5 m=34
